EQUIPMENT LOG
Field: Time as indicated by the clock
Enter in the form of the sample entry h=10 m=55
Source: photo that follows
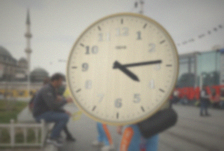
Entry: h=4 m=14
